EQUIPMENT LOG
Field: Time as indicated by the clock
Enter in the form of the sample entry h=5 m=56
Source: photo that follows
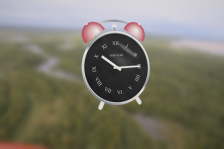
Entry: h=10 m=15
